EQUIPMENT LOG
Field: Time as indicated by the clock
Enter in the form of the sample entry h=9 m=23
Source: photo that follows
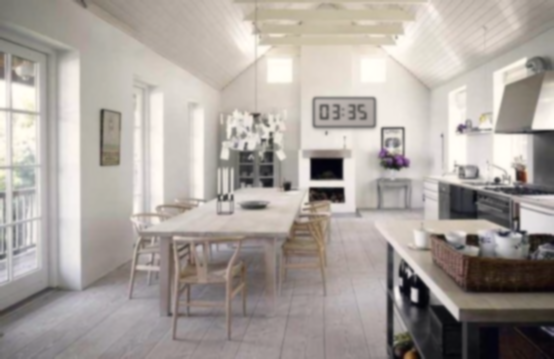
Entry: h=3 m=35
